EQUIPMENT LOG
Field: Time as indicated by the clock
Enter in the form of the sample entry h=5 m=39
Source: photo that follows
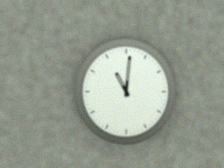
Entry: h=11 m=1
